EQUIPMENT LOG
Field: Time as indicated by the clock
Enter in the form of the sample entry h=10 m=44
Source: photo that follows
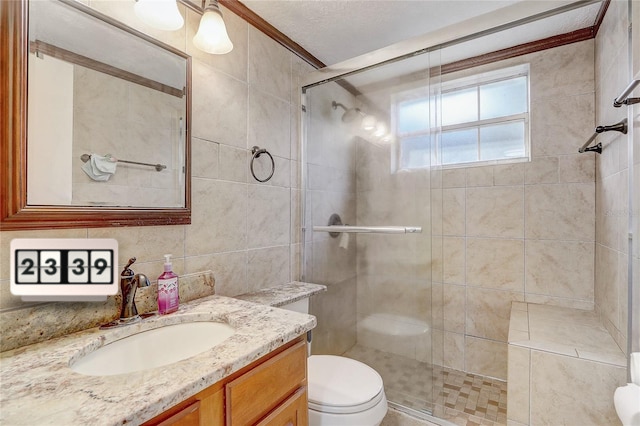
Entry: h=23 m=39
